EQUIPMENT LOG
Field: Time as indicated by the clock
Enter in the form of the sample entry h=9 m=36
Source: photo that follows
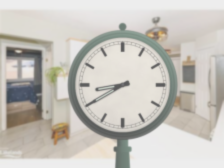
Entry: h=8 m=40
